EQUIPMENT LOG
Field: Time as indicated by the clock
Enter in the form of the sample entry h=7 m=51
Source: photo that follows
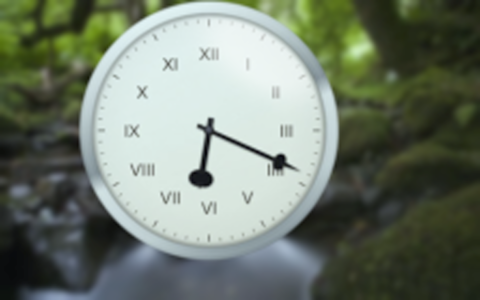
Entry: h=6 m=19
